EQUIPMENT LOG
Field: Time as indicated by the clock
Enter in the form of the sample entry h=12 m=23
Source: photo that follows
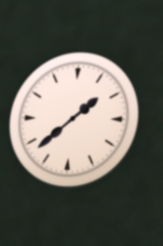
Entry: h=1 m=38
